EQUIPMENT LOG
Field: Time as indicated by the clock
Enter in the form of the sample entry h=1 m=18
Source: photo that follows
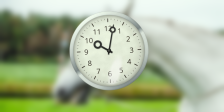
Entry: h=10 m=2
